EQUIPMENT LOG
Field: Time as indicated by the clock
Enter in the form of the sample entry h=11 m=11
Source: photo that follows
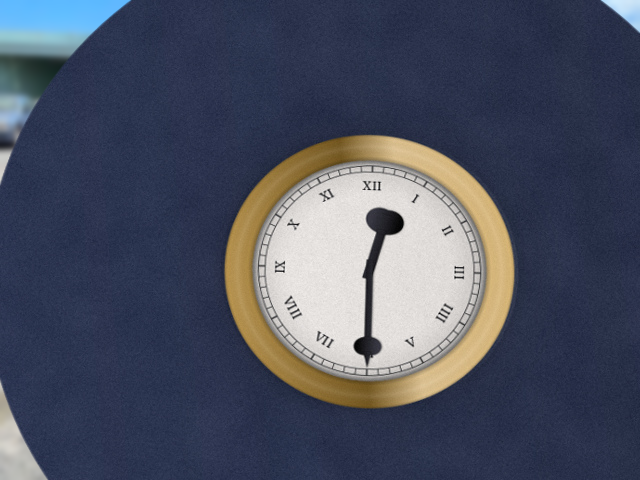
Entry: h=12 m=30
